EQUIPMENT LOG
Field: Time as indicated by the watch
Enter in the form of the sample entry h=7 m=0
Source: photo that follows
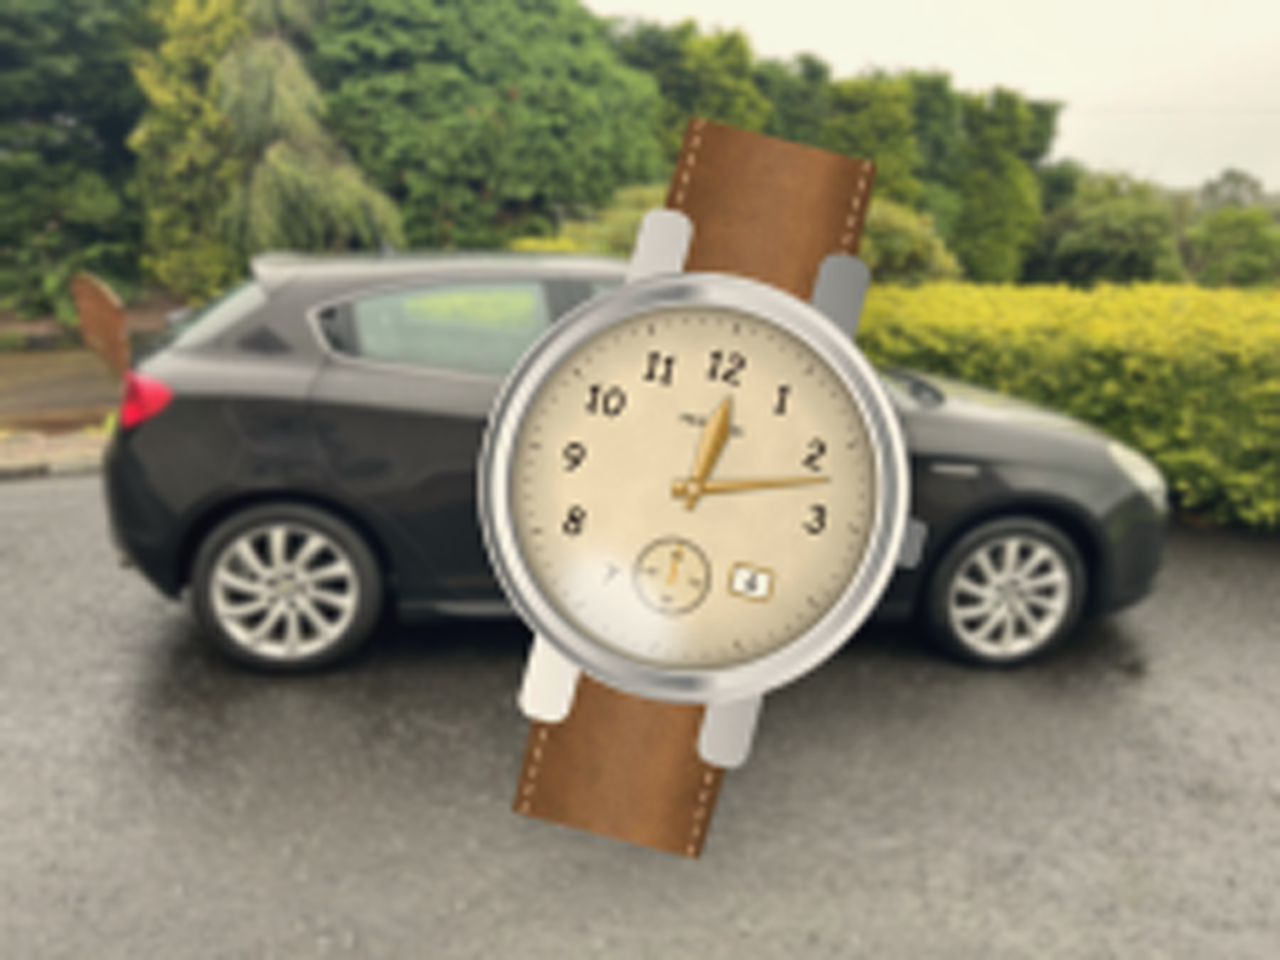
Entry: h=12 m=12
